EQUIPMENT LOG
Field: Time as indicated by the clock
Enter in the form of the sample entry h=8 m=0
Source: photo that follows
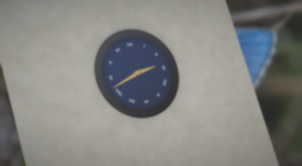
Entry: h=2 m=42
